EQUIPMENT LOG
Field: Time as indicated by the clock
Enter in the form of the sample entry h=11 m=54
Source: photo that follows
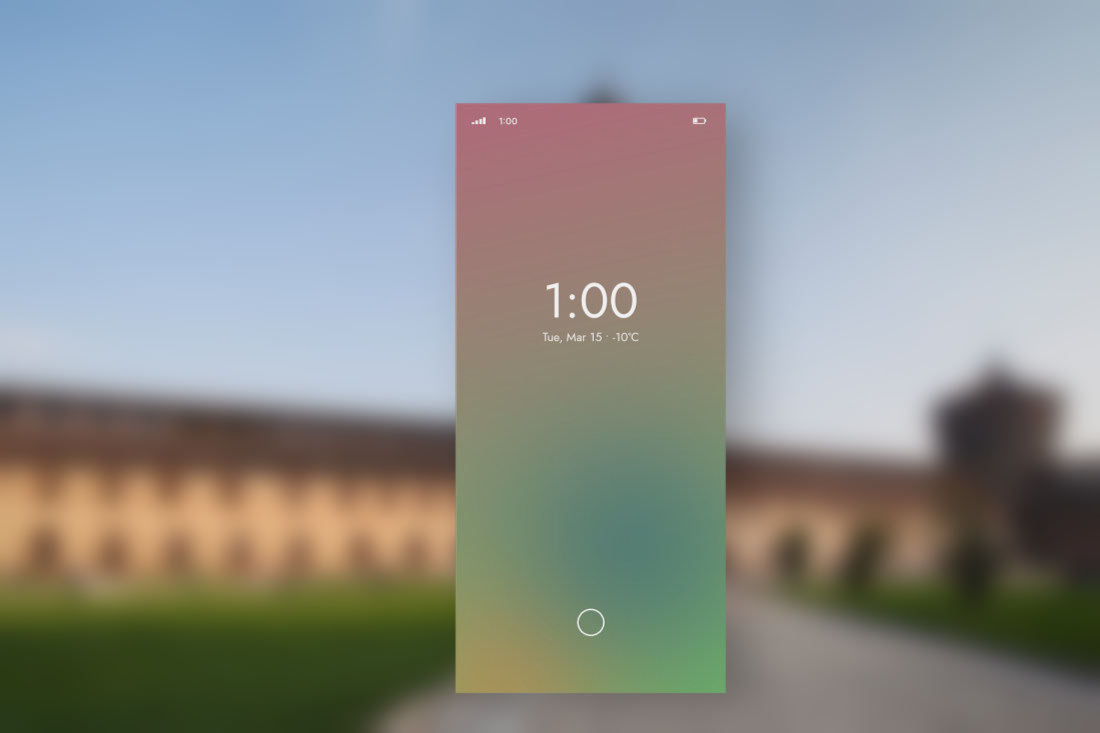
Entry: h=1 m=0
